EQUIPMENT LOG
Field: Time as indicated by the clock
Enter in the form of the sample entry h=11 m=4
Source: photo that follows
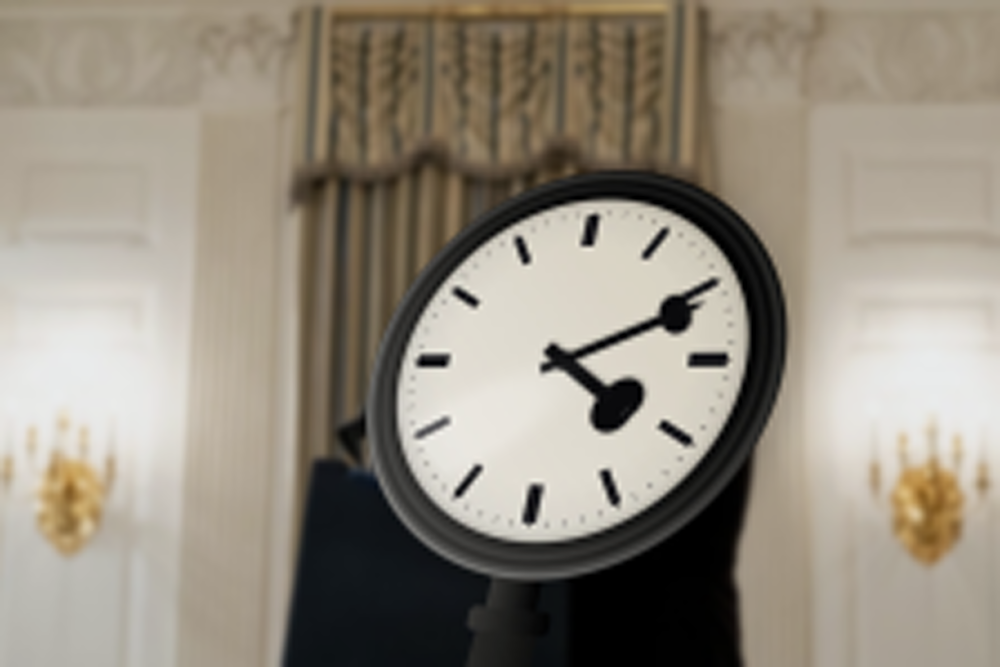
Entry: h=4 m=11
